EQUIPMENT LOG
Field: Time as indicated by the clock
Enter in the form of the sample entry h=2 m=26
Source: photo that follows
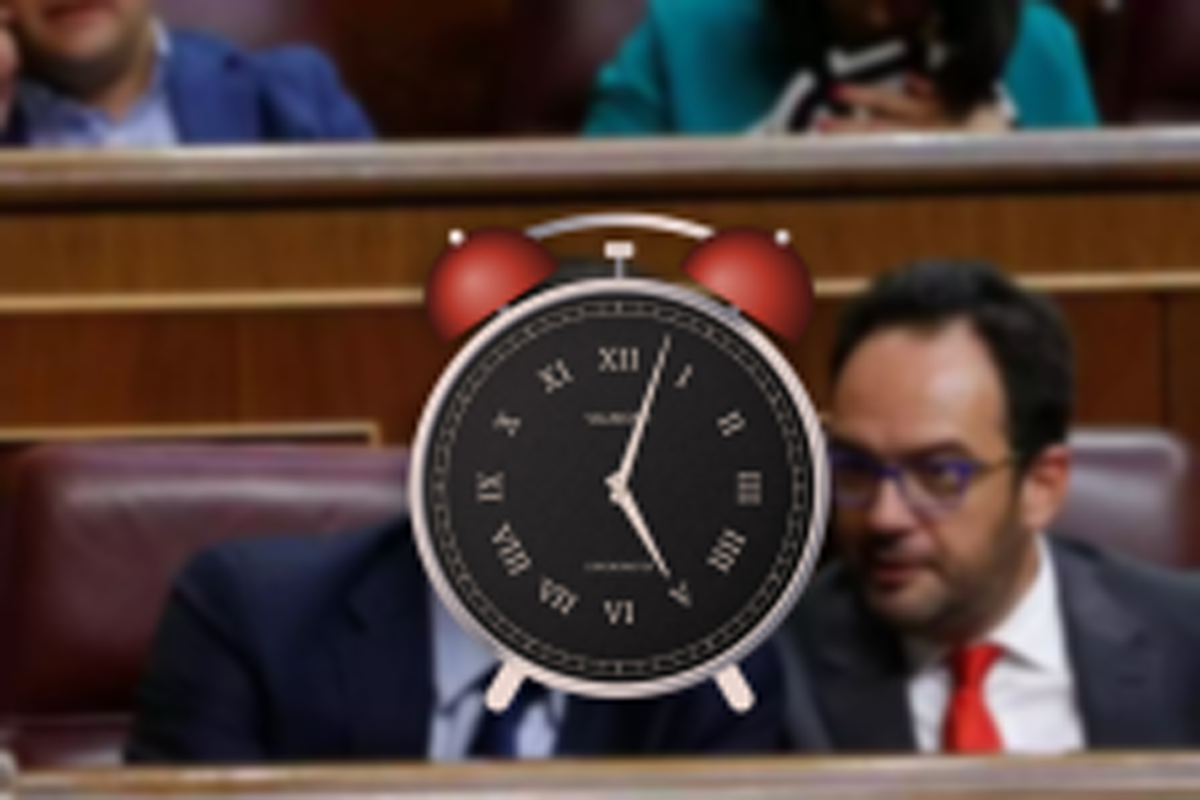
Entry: h=5 m=3
